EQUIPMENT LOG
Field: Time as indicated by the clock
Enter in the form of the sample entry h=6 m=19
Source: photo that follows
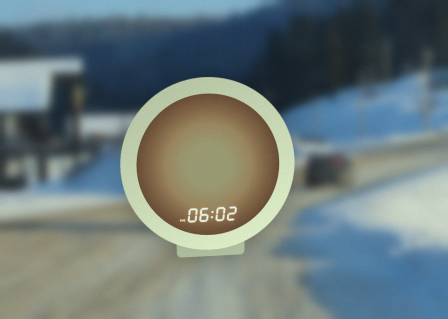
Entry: h=6 m=2
